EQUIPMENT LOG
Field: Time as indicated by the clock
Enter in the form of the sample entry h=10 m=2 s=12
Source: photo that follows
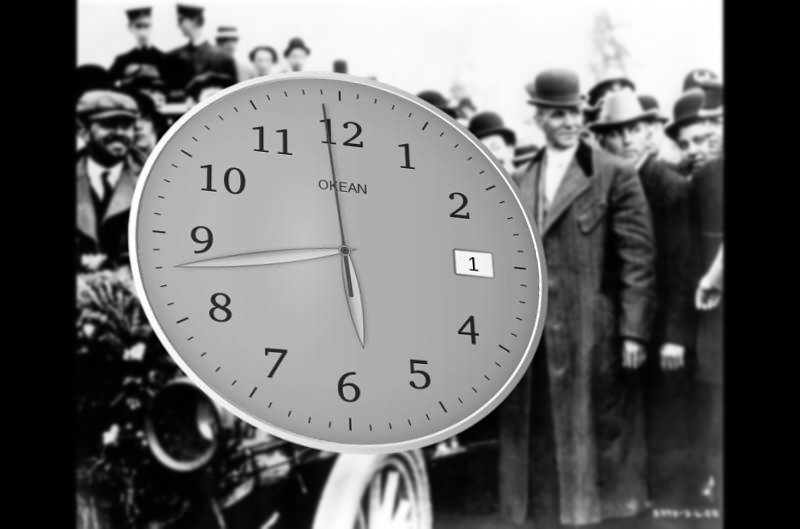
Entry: h=5 m=42 s=59
